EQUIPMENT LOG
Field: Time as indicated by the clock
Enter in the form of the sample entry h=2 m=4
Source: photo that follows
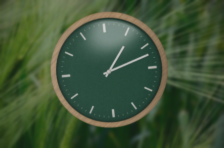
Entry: h=1 m=12
